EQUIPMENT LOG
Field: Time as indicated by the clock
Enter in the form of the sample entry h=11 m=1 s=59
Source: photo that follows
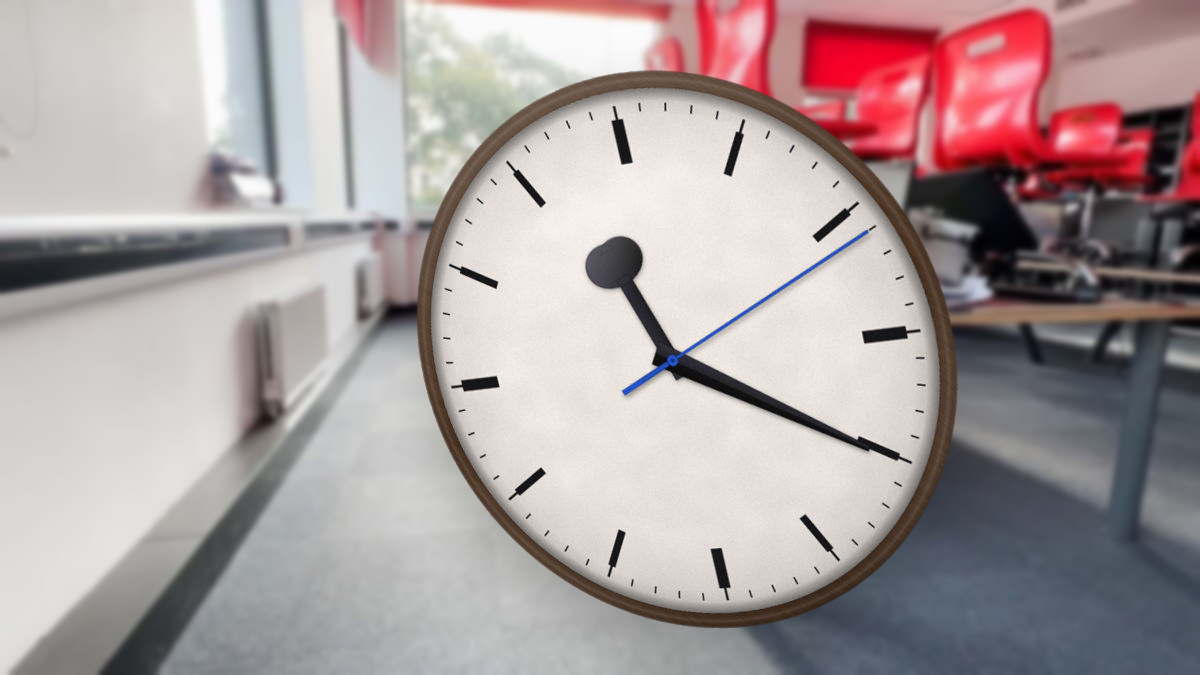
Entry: h=11 m=20 s=11
